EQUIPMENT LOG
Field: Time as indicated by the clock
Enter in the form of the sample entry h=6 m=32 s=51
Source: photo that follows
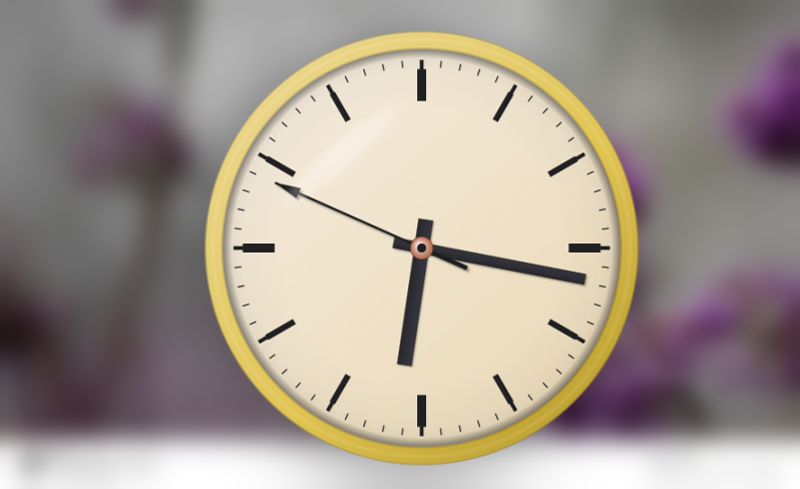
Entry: h=6 m=16 s=49
